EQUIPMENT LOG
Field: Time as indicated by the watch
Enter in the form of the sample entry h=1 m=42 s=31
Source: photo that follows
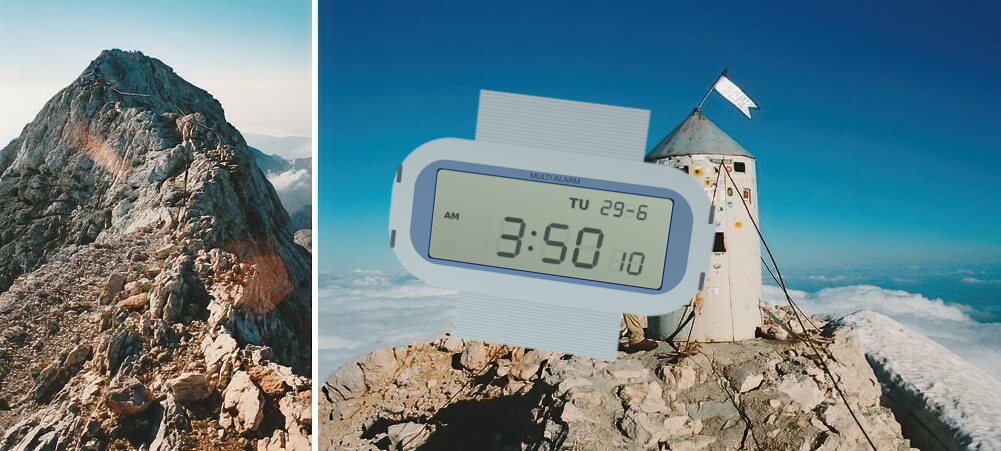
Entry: h=3 m=50 s=10
